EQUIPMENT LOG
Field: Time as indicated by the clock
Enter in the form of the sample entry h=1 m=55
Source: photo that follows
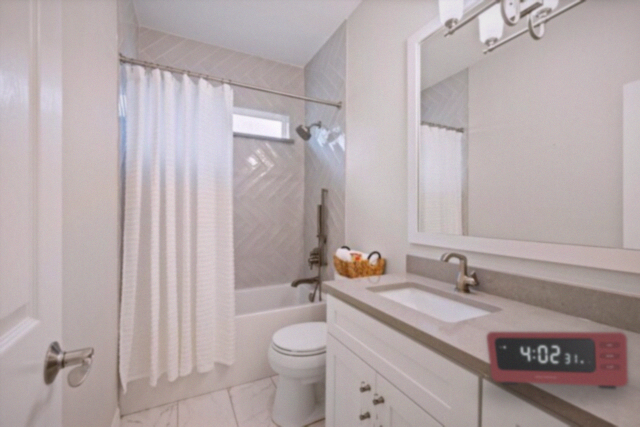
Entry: h=4 m=2
